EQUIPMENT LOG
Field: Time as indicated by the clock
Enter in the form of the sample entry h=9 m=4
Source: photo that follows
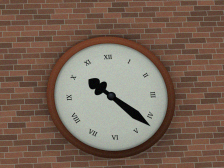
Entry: h=10 m=22
